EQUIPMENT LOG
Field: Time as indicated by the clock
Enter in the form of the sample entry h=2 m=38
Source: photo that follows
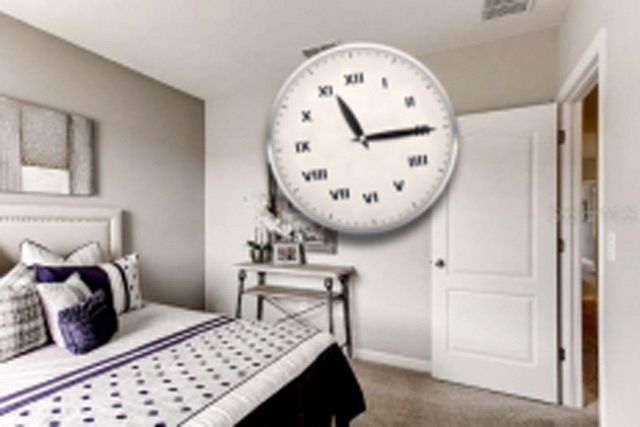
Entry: h=11 m=15
